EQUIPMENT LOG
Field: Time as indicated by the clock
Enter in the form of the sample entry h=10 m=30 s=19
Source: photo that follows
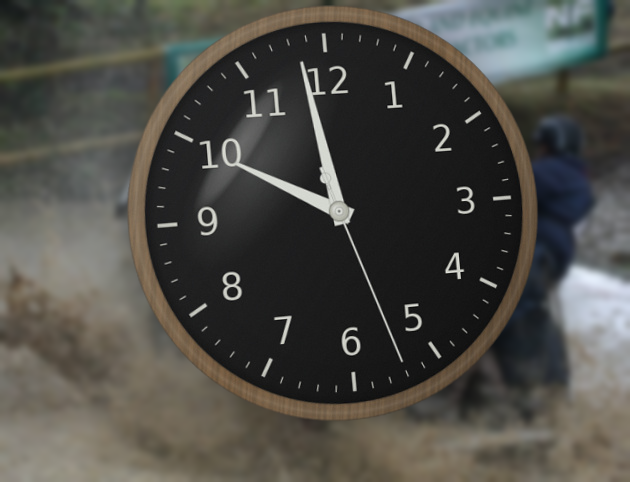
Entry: h=9 m=58 s=27
